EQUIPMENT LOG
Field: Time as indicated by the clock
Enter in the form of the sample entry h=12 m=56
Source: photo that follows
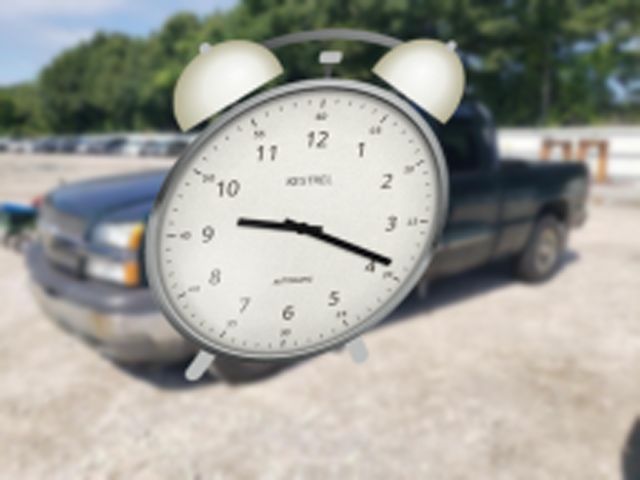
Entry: h=9 m=19
